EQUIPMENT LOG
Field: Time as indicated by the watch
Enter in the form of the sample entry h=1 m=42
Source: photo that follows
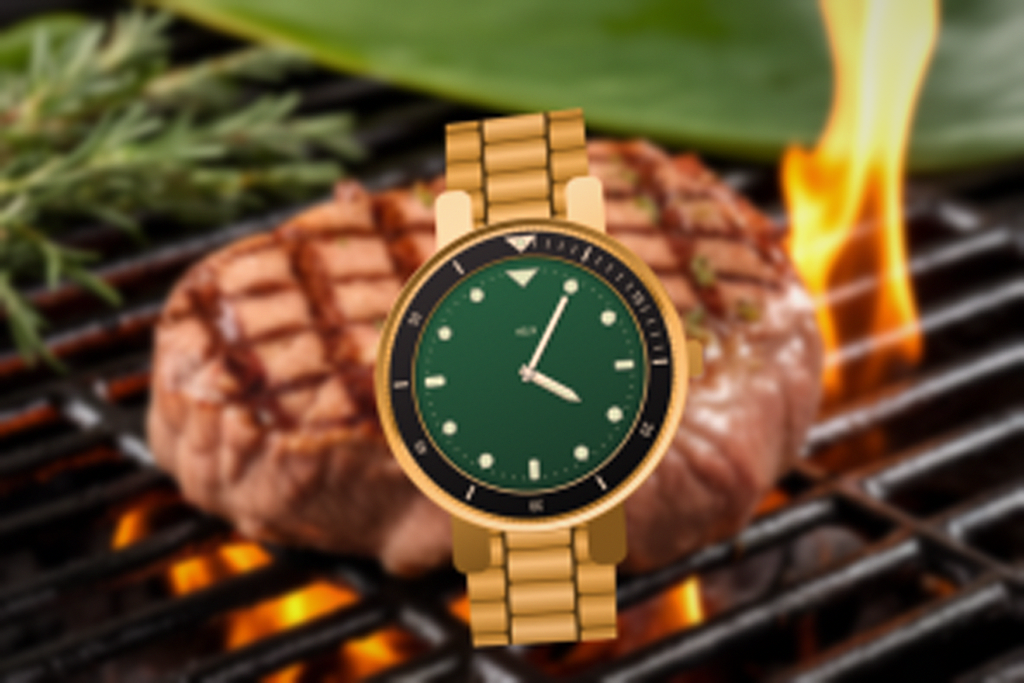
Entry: h=4 m=5
